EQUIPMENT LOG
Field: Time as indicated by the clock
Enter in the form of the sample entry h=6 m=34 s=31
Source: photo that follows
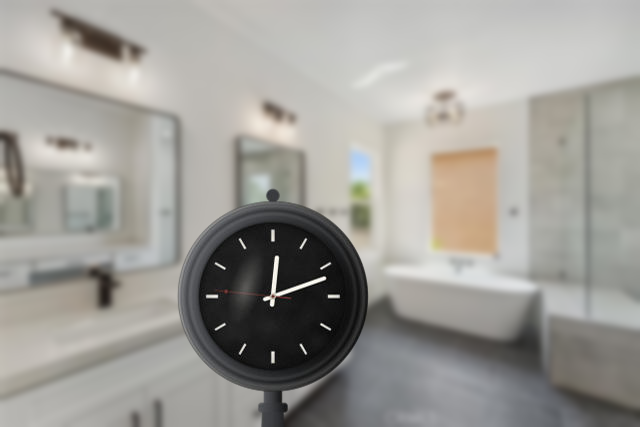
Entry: h=12 m=11 s=46
